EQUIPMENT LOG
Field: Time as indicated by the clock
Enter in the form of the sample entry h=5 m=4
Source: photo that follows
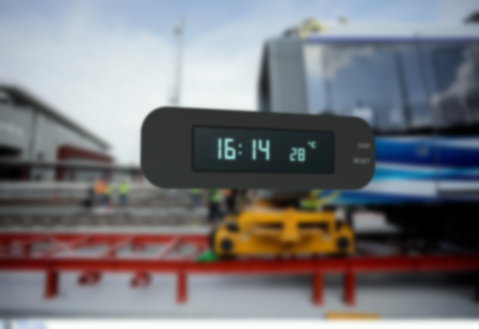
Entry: h=16 m=14
